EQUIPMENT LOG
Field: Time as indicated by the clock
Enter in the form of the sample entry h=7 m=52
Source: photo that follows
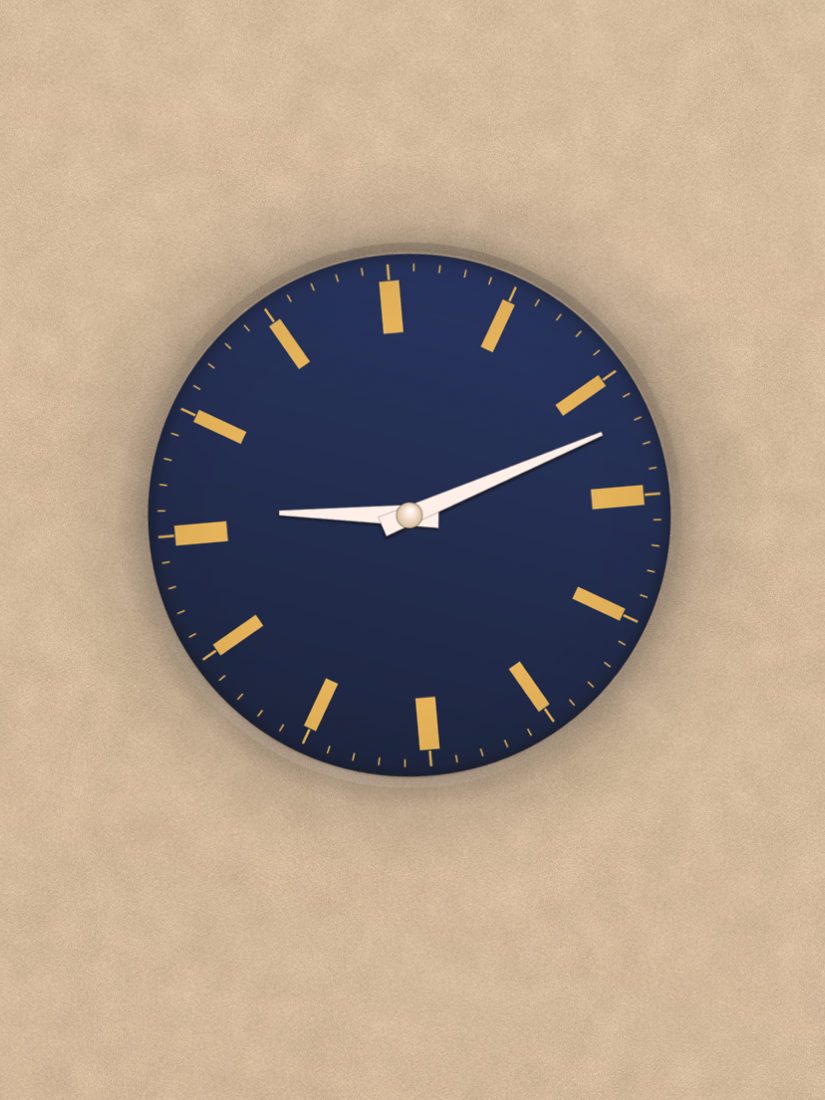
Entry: h=9 m=12
